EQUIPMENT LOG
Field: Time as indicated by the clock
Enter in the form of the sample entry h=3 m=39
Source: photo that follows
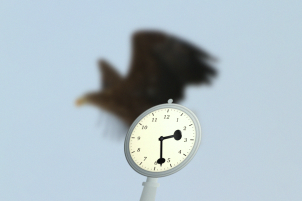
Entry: h=2 m=28
